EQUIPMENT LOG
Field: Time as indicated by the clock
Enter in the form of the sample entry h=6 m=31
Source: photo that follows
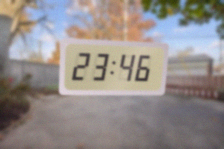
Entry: h=23 m=46
